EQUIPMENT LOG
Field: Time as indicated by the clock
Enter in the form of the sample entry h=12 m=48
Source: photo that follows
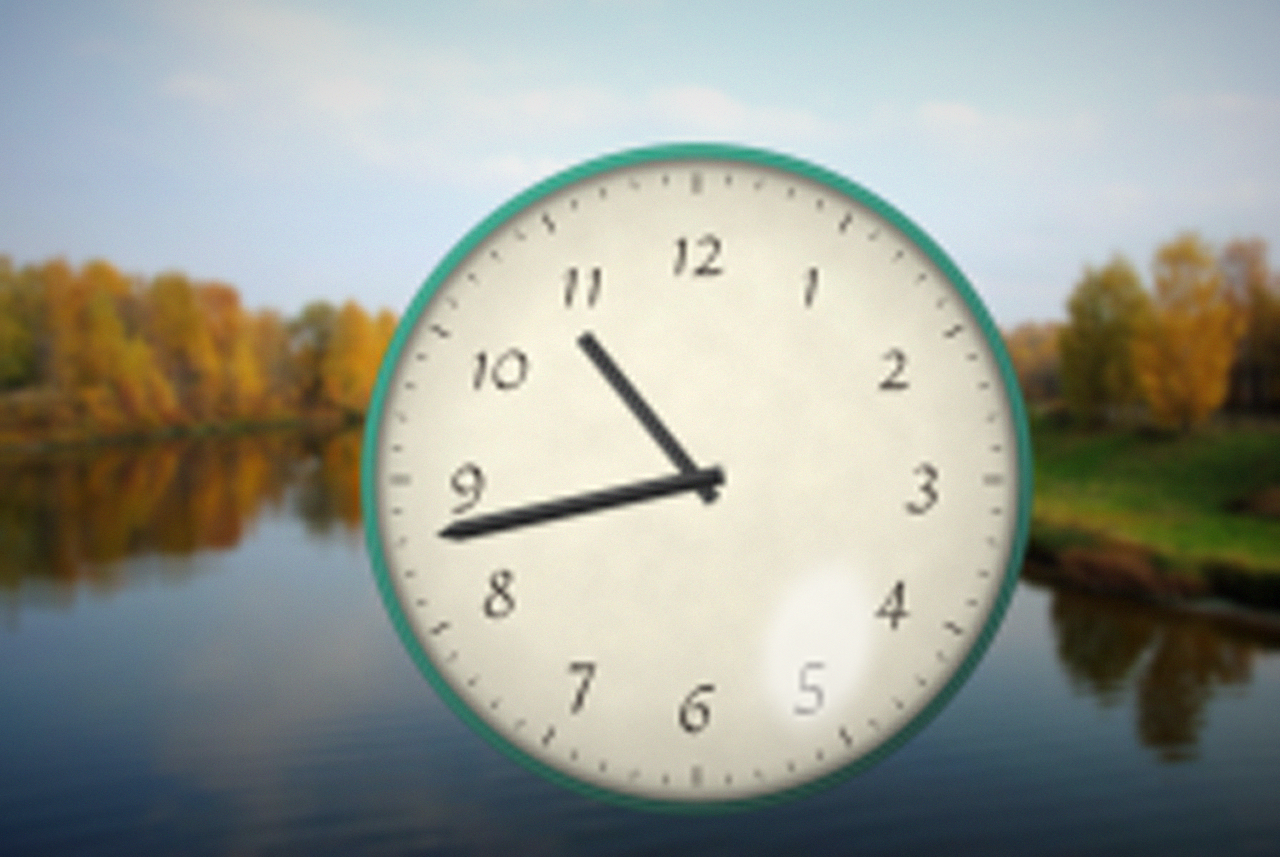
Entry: h=10 m=43
